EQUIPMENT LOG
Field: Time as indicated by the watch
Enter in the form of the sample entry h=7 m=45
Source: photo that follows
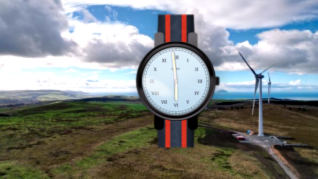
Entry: h=5 m=59
